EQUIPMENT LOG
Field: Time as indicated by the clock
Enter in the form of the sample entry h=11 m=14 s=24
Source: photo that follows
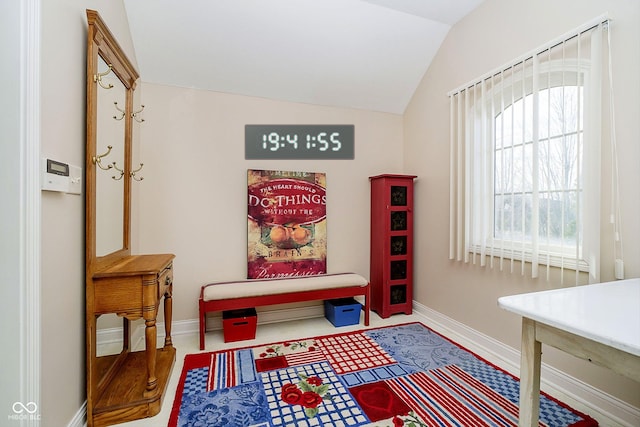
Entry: h=19 m=41 s=55
